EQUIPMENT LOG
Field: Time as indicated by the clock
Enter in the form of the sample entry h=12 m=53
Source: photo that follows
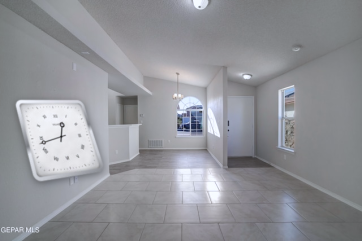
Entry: h=12 m=43
